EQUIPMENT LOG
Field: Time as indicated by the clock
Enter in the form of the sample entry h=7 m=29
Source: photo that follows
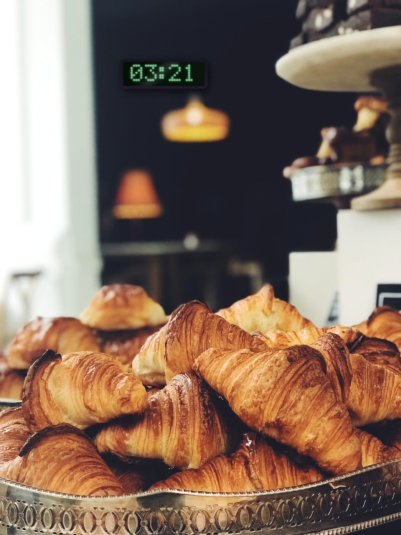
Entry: h=3 m=21
